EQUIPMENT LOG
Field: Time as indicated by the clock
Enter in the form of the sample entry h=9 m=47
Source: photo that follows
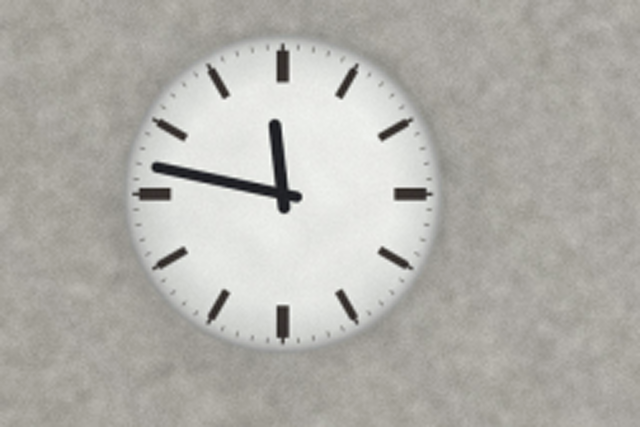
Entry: h=11 m=47
